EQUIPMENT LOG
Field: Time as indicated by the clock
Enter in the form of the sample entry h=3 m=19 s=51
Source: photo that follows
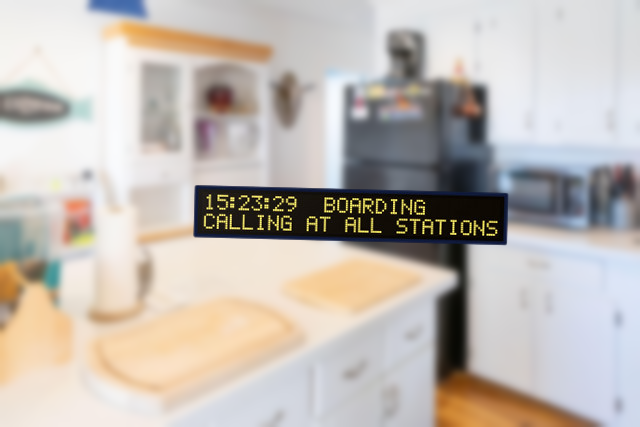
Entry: h=15 m=23 s=29
